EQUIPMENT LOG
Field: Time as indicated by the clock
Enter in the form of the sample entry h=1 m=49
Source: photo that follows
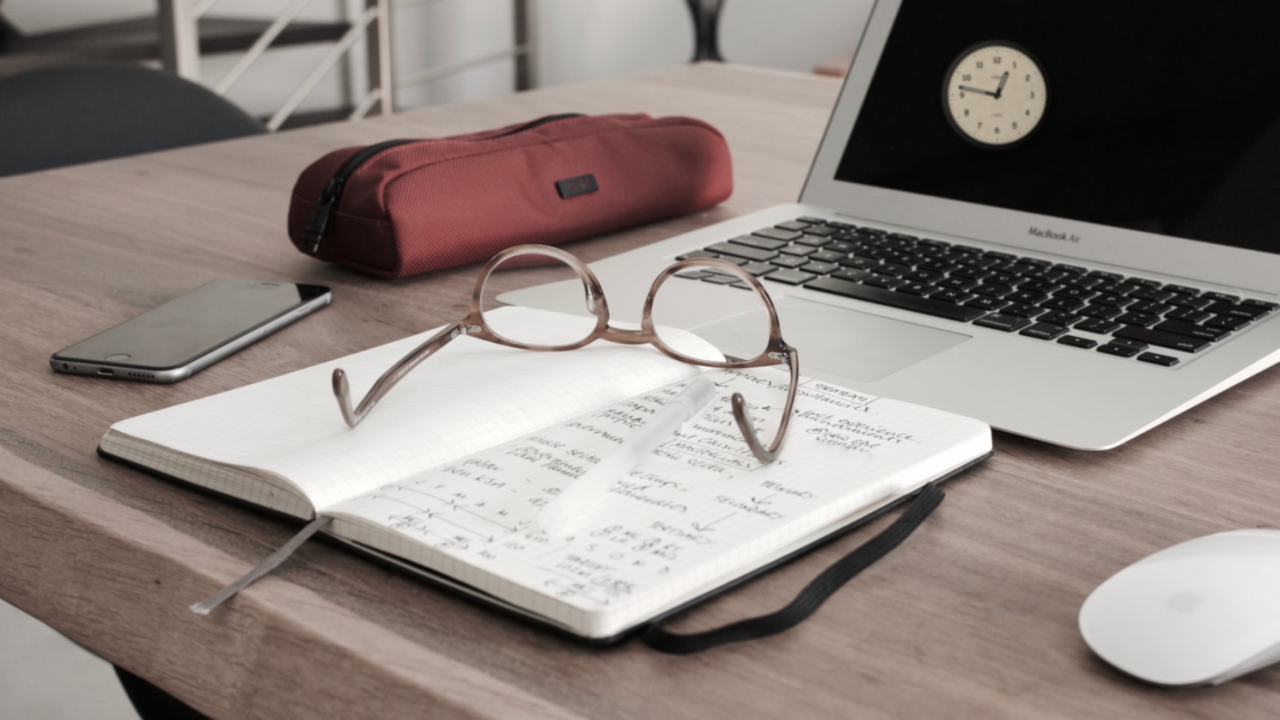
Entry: h=12 m=47
